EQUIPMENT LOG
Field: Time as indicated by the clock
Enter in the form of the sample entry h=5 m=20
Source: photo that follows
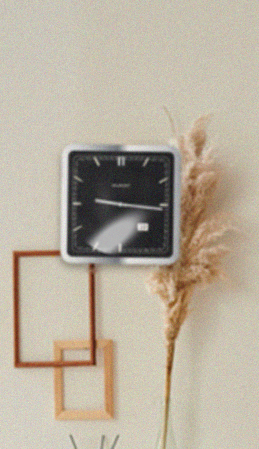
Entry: h=9 m=16
